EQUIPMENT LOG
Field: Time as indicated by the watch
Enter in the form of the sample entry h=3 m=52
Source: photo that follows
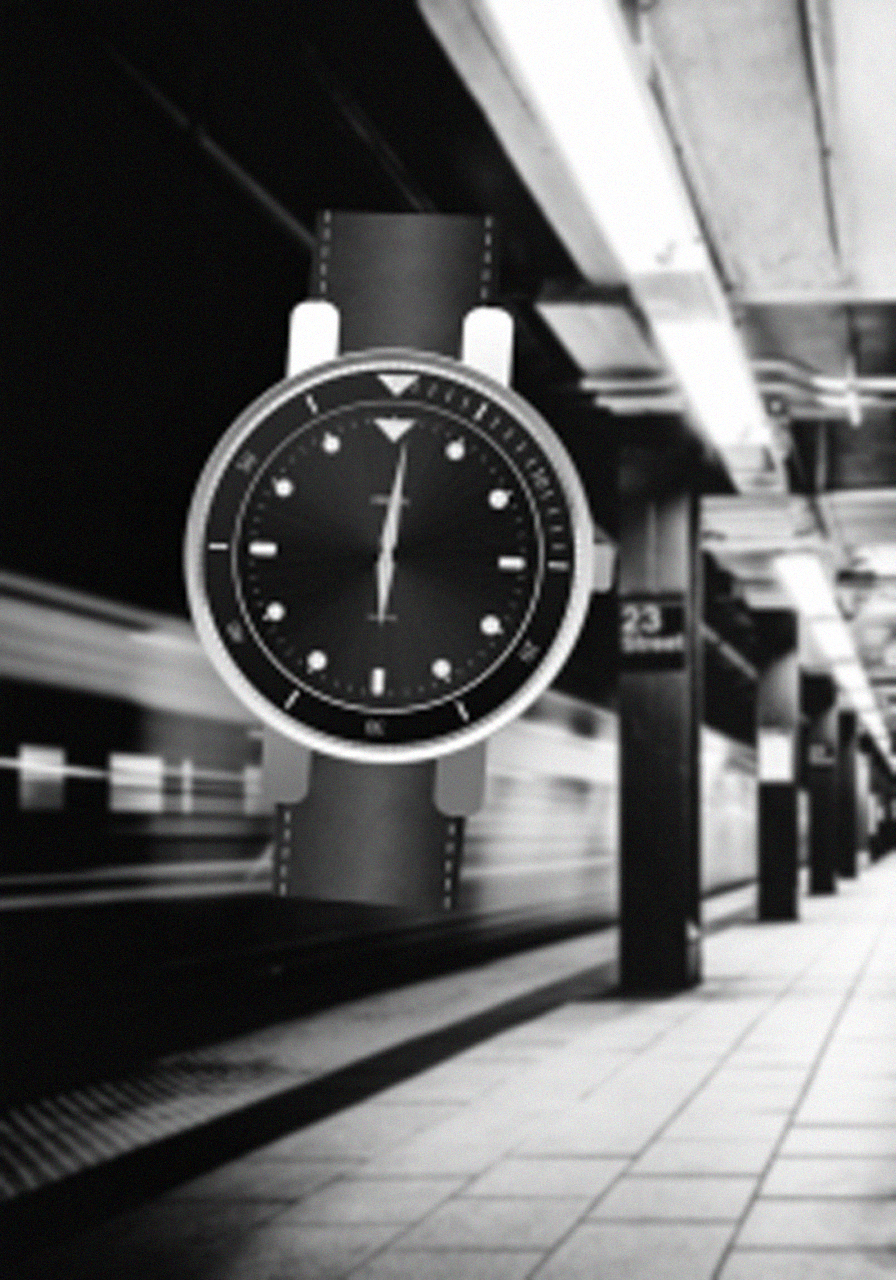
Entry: h=6 m=1
